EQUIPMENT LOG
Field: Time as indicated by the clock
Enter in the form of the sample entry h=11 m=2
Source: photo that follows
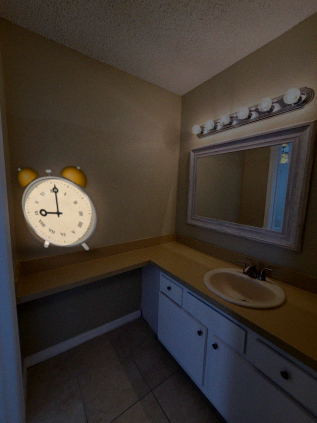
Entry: h=9 m=1
